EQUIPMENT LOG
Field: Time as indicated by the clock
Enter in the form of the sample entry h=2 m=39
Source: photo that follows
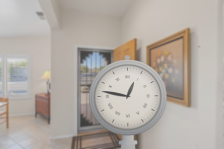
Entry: h=12 m=47
